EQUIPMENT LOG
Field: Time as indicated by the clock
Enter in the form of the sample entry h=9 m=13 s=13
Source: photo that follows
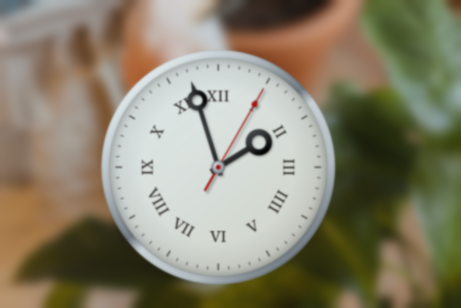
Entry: h=1 m=57 s=5
